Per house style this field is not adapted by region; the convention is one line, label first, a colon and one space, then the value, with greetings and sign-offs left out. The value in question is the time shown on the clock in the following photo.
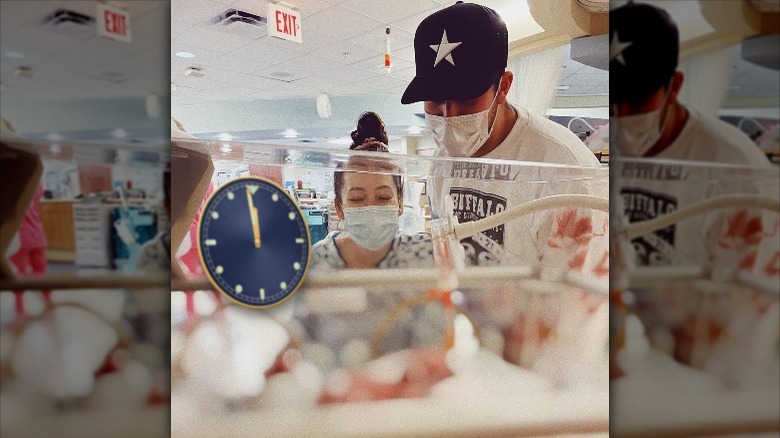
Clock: 11:59
